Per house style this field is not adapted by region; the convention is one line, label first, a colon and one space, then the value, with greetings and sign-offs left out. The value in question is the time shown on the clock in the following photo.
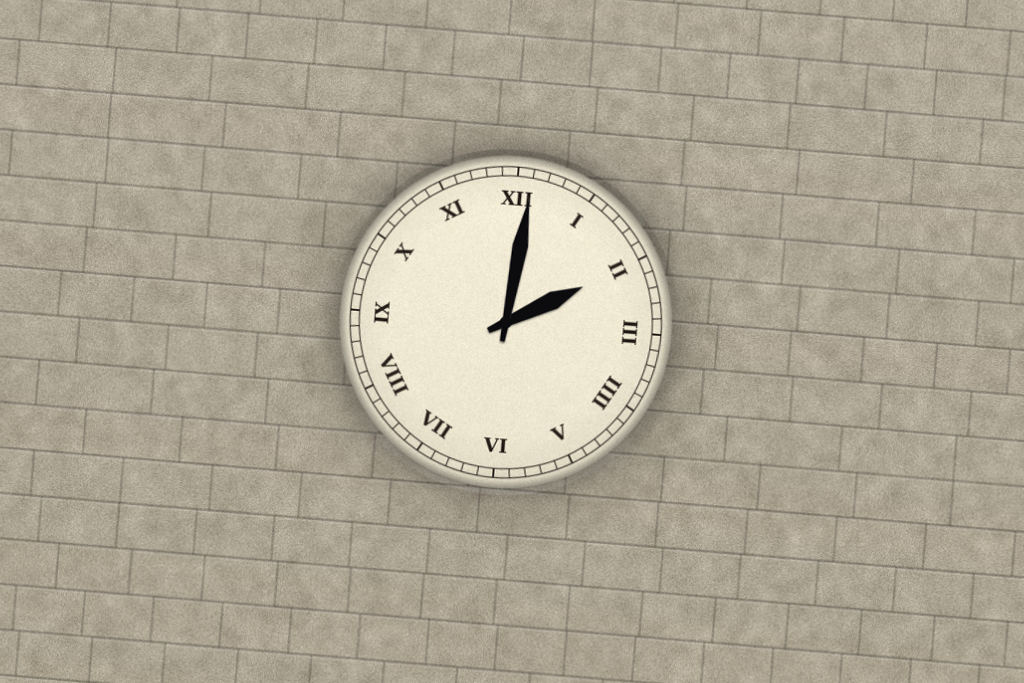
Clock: 2:01
